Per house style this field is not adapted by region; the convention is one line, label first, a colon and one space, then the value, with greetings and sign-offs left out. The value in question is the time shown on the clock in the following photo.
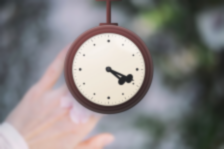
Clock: 4:19
